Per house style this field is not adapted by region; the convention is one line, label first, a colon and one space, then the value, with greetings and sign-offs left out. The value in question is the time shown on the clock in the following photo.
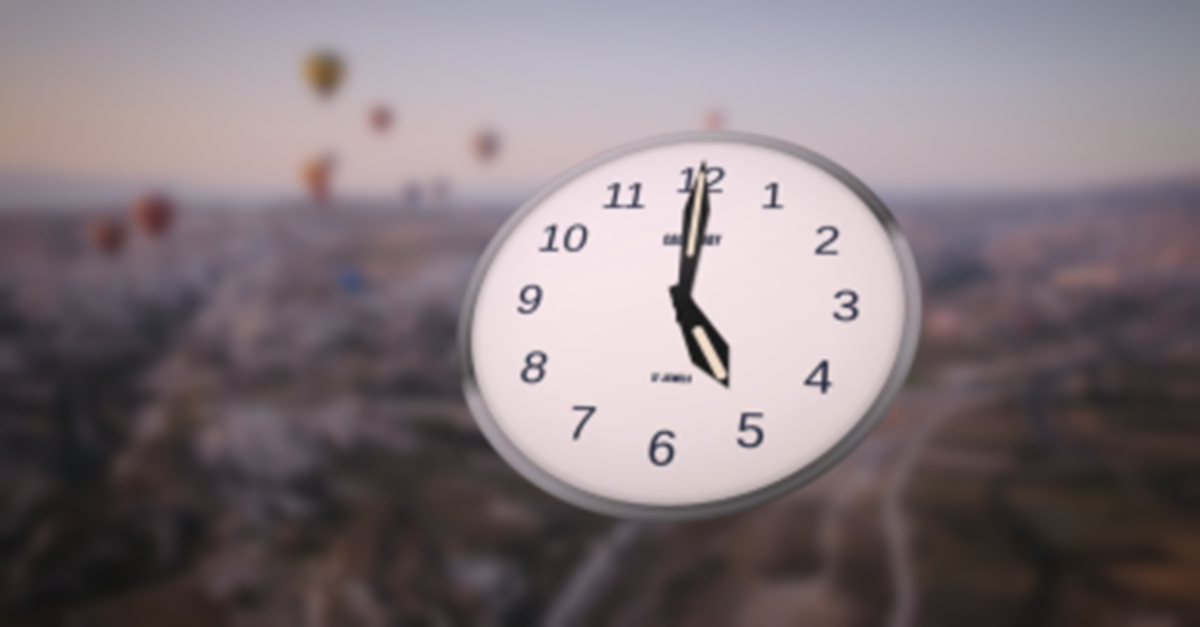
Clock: 5:00
